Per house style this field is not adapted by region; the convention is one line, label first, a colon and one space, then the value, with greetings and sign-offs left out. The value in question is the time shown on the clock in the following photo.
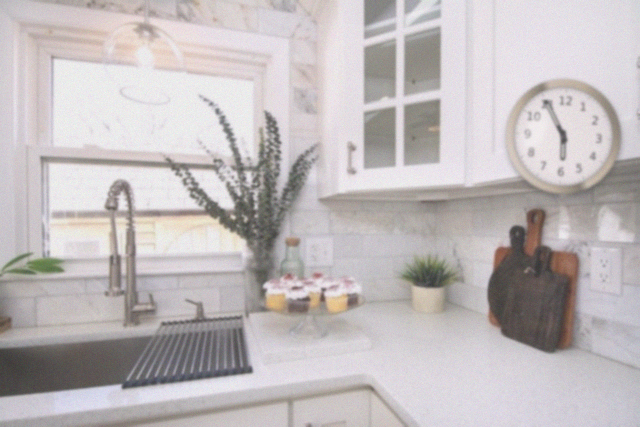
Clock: 5:55
